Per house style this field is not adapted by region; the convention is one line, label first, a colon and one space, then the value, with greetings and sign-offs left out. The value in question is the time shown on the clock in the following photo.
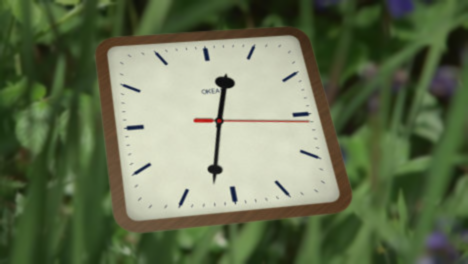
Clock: 12:32:16
